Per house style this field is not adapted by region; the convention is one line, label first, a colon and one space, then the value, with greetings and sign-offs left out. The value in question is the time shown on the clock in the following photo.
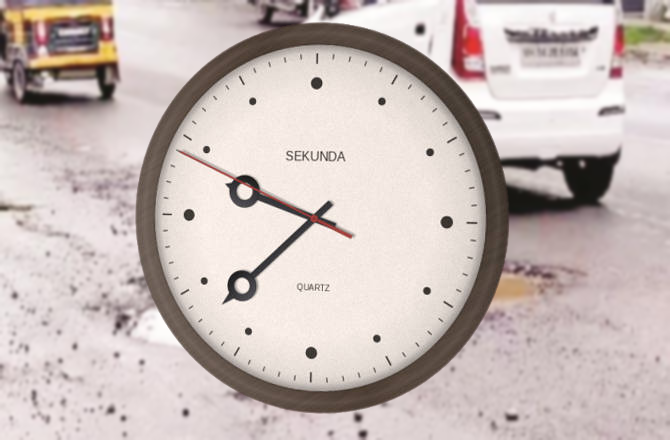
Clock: 9:37:49
